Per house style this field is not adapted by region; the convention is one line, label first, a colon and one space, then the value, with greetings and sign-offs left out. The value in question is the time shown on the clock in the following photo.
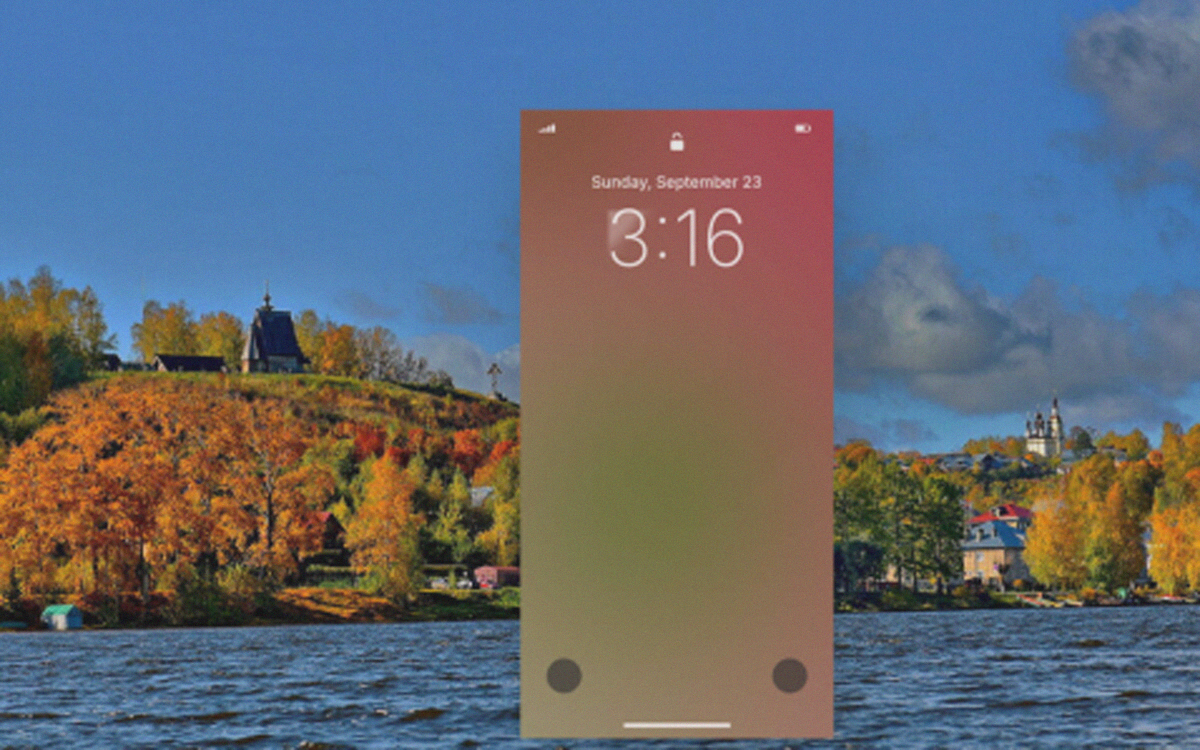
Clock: 3:16
